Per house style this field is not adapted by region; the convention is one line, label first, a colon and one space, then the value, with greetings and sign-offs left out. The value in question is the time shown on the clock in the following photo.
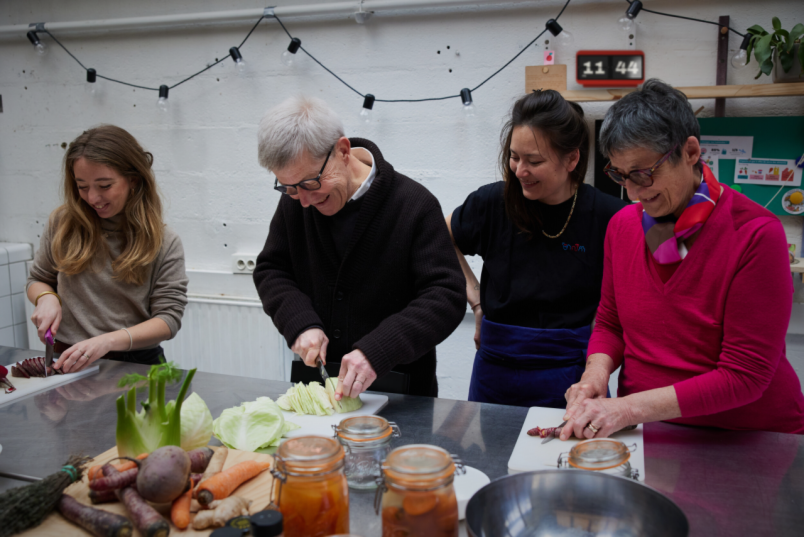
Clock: 11:44
